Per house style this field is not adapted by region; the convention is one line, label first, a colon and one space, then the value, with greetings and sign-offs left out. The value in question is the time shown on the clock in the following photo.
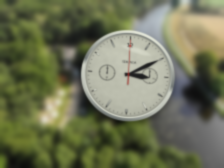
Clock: 3:10
